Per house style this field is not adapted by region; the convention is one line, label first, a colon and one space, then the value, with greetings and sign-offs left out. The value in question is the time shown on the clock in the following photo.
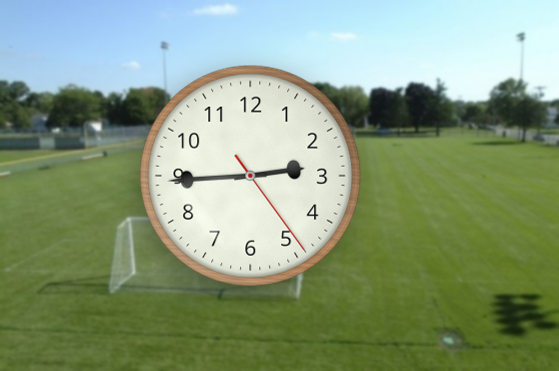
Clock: 2:44:24
